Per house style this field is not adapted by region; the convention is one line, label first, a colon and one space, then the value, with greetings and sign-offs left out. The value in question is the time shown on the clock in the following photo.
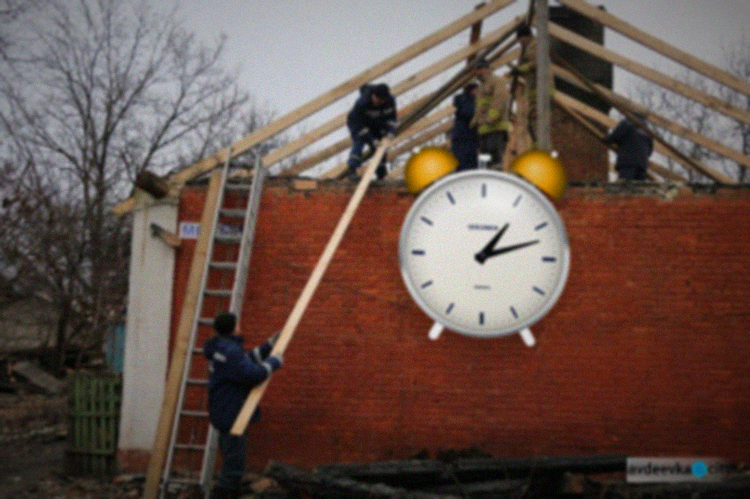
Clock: 1:12
